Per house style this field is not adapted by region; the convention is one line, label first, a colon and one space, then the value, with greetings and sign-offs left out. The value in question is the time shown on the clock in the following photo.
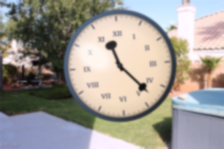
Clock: 11:23
